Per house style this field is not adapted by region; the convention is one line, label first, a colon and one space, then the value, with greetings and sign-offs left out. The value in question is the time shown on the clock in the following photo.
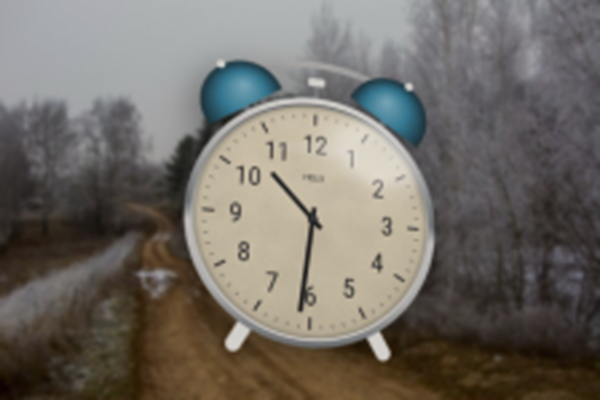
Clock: 10:31
